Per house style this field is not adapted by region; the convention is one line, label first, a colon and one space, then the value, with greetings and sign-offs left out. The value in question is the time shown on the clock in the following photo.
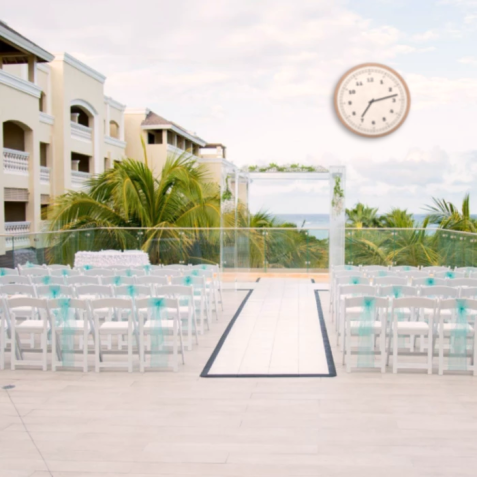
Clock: 7:13
